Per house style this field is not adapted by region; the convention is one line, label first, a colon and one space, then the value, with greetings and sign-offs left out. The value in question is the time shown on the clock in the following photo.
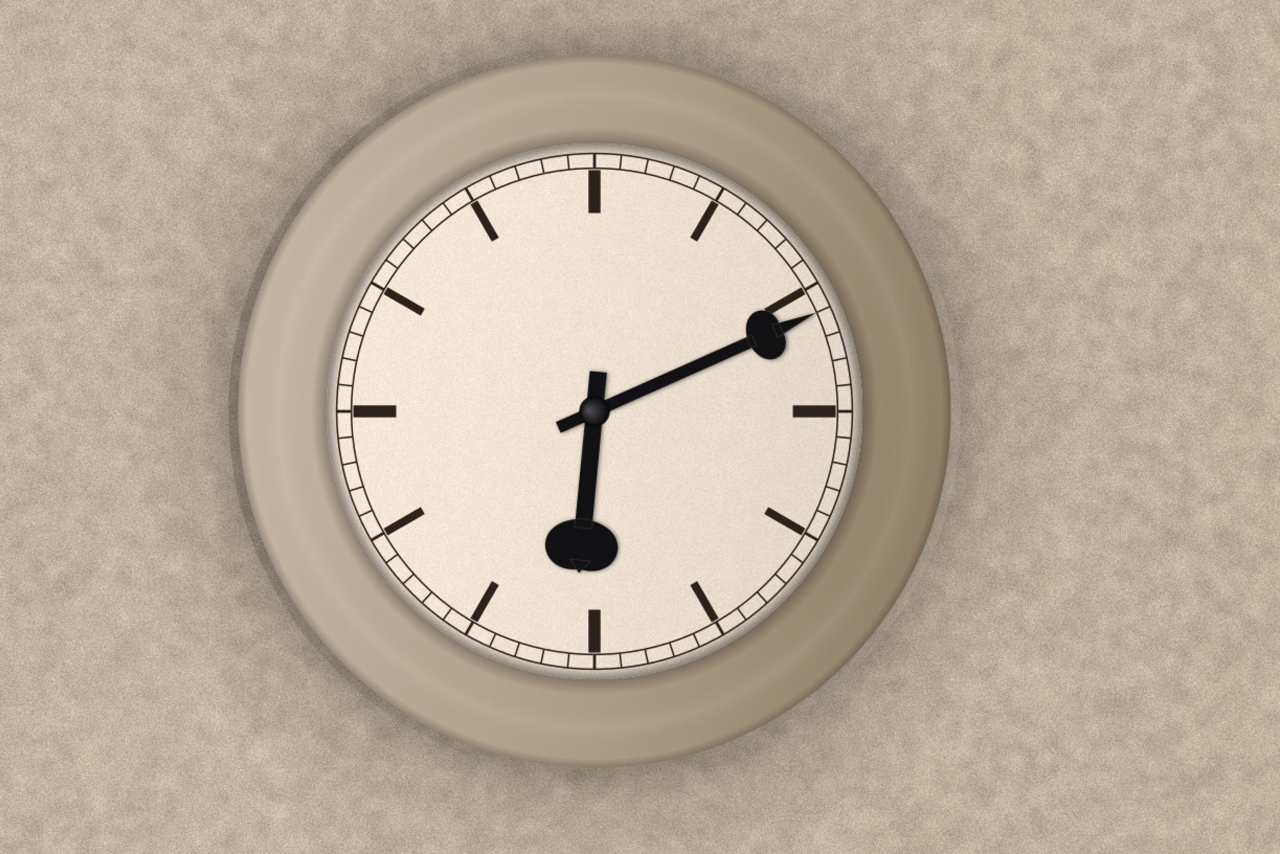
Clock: 6:11
